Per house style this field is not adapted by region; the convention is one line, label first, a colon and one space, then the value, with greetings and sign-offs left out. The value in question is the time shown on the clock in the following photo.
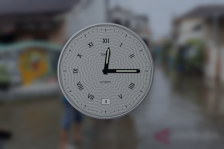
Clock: 12:15
